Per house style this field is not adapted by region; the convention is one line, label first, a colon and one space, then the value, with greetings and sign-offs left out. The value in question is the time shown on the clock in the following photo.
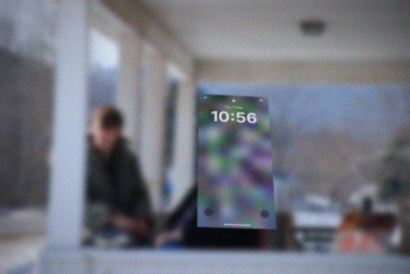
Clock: 10:56
